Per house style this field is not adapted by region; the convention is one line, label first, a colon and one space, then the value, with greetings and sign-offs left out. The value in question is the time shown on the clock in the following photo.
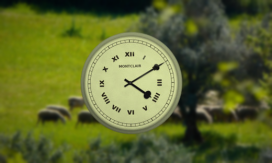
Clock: 4:10
